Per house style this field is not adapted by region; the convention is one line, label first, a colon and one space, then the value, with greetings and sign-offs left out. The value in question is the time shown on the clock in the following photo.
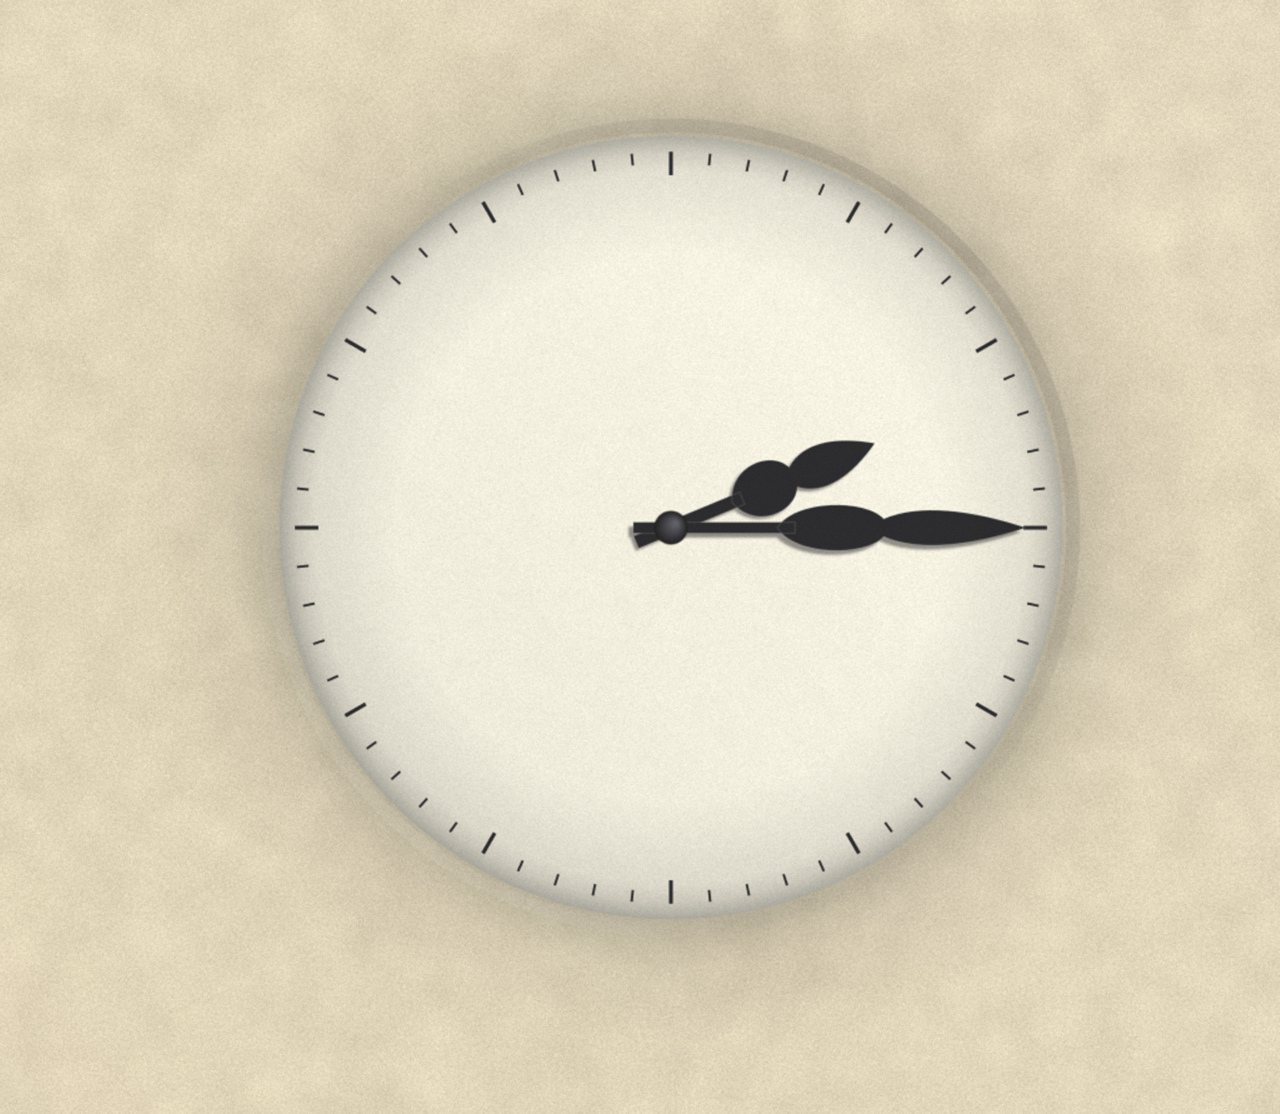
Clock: 2:15
